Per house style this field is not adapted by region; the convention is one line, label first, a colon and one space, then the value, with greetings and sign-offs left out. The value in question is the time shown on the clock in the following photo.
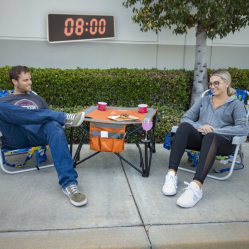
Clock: 8:00
